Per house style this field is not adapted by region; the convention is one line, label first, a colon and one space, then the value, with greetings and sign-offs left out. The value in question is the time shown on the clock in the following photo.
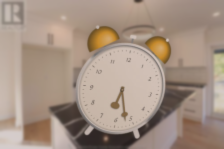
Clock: 6:27
